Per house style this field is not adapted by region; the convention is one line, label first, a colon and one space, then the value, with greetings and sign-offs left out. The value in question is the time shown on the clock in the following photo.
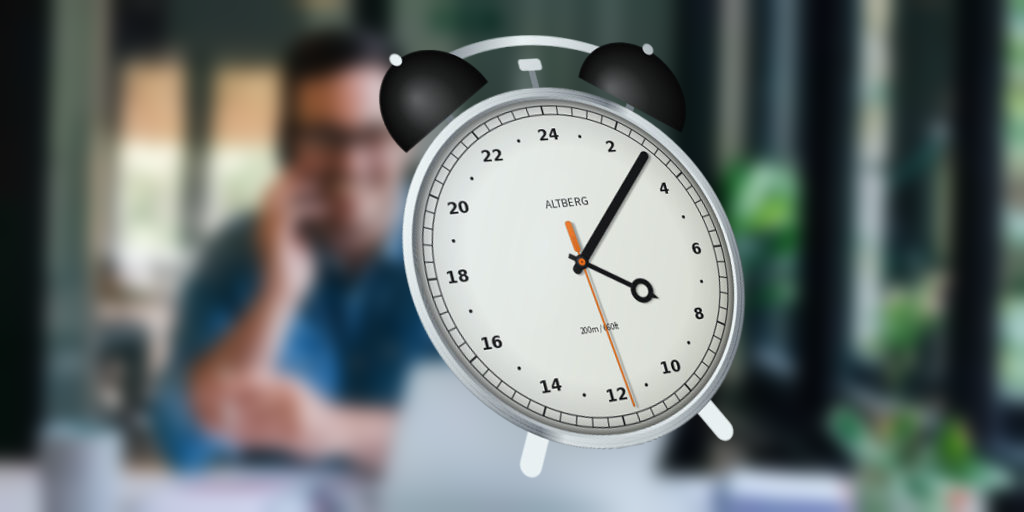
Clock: 8:07:29
